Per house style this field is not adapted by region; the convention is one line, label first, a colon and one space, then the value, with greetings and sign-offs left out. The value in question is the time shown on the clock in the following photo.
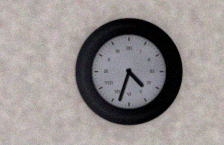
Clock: 4:33
